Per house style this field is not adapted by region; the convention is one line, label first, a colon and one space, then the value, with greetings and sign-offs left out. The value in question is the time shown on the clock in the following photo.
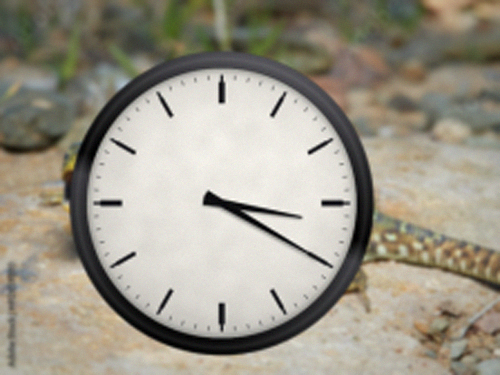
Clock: 3:20
